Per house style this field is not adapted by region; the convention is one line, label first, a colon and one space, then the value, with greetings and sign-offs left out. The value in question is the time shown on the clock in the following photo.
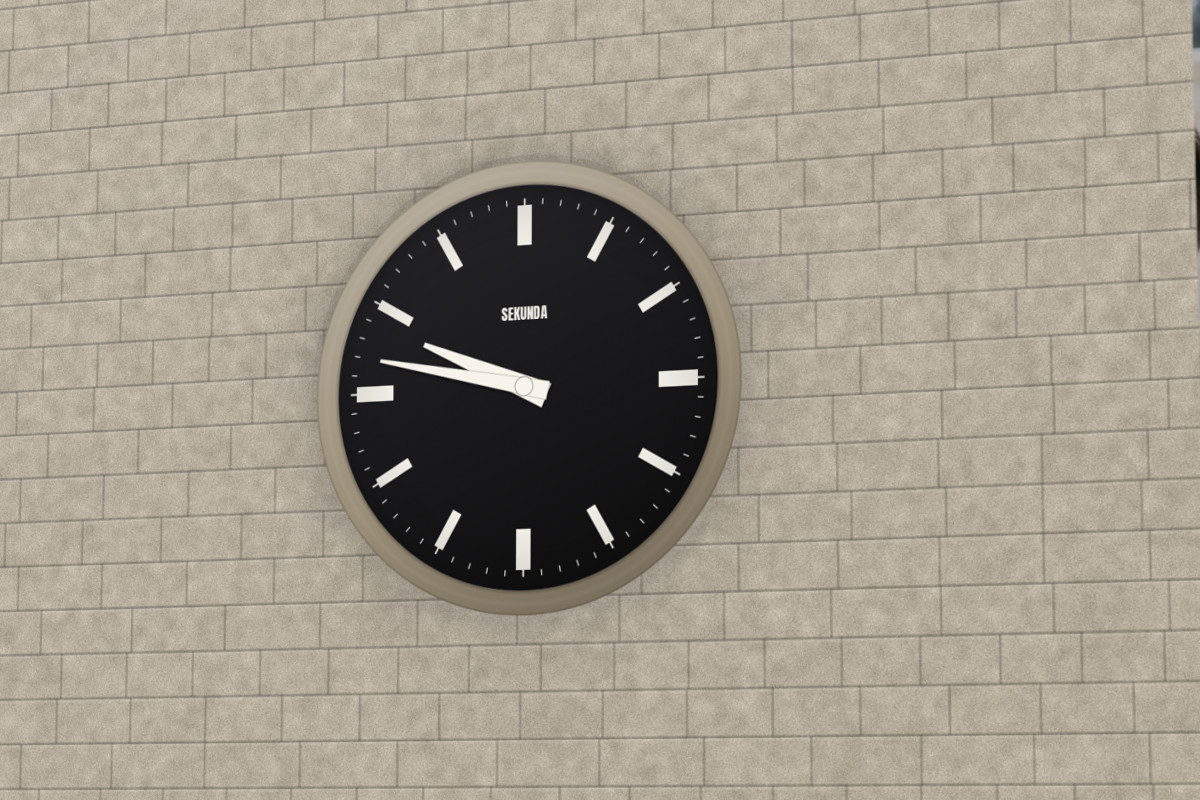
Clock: 9:47
